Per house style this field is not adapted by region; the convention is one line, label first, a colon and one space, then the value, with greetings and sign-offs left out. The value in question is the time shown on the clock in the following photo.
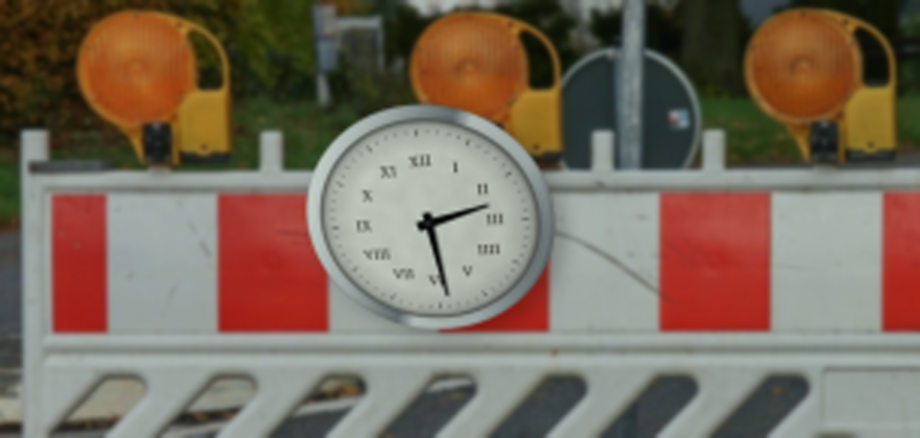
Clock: 2:29
